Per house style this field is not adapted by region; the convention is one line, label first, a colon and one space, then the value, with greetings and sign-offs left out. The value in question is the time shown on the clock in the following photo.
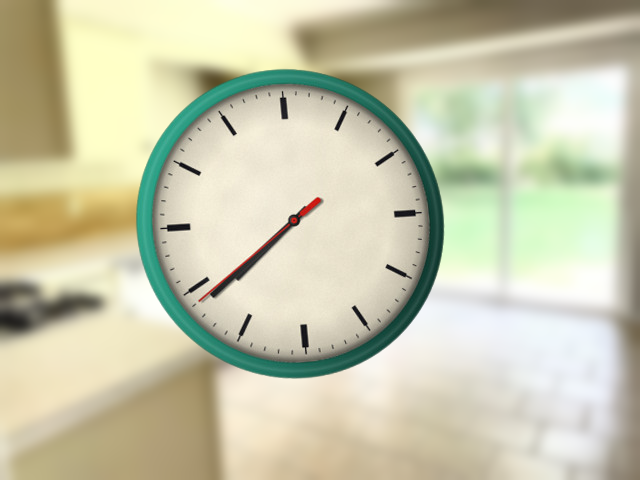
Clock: 7:38:39
